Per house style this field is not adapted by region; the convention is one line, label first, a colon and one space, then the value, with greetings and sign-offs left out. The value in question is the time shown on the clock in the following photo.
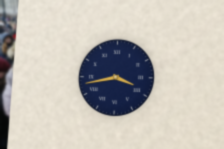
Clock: 3:43
